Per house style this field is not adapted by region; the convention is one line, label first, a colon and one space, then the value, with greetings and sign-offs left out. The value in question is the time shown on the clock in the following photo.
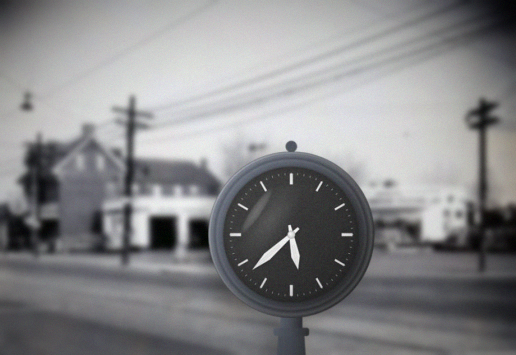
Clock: 5:38
